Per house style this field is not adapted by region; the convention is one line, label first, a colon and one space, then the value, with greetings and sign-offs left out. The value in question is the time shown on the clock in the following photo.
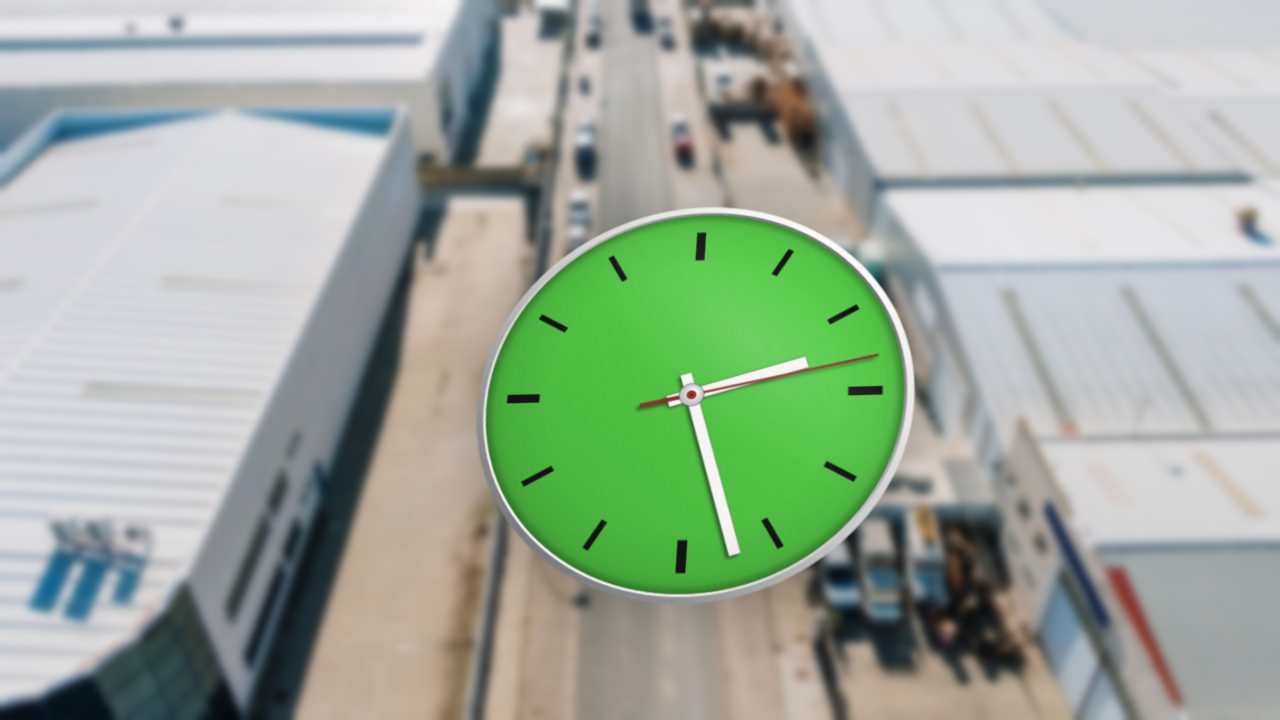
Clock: 2:27:13
